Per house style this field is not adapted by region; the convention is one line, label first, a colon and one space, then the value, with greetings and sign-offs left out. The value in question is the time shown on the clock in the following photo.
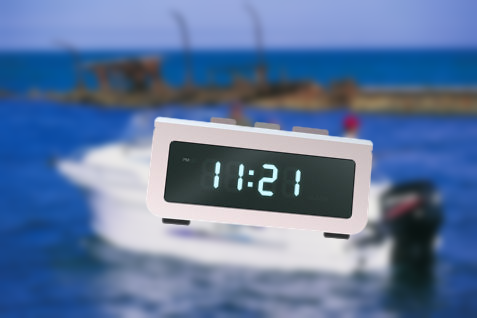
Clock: 11:21
